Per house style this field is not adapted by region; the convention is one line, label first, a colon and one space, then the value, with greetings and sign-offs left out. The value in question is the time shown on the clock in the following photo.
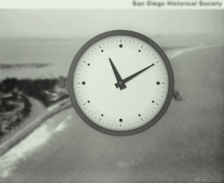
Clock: 11:10
